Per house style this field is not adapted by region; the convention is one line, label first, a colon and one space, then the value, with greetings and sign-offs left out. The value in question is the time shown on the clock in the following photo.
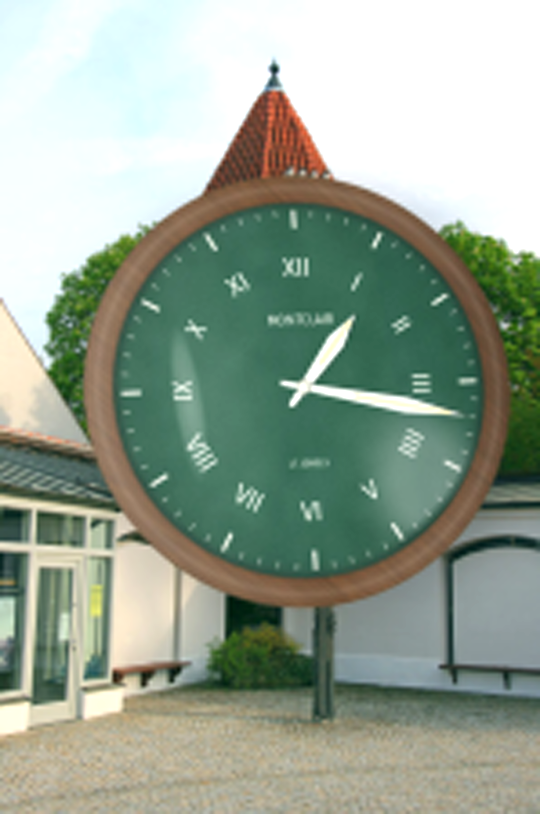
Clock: 1:17
